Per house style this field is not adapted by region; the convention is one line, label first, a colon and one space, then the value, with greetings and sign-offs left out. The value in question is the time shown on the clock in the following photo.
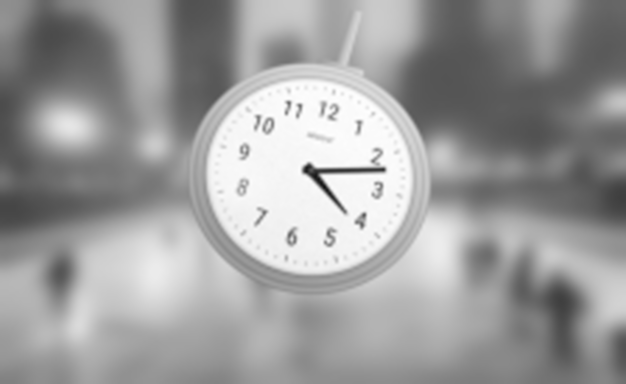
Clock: 4:12
